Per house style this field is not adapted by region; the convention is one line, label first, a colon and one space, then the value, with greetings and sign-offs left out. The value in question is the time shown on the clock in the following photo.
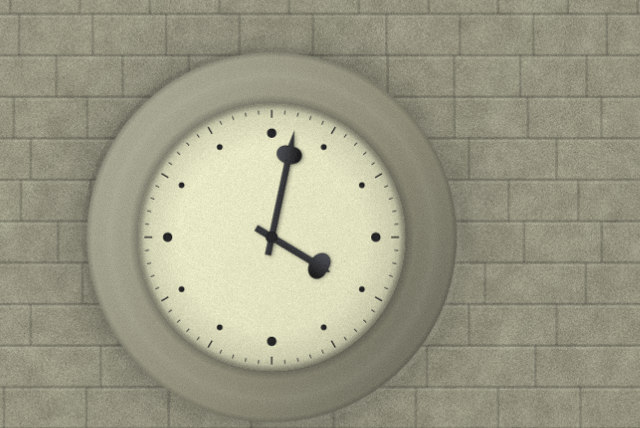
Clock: 4:02
